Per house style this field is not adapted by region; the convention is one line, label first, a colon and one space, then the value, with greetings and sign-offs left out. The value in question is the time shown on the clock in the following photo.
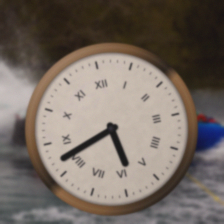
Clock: 5:42
